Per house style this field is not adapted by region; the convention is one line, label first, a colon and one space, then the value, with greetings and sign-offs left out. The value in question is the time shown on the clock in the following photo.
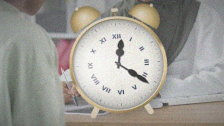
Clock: 12:21
